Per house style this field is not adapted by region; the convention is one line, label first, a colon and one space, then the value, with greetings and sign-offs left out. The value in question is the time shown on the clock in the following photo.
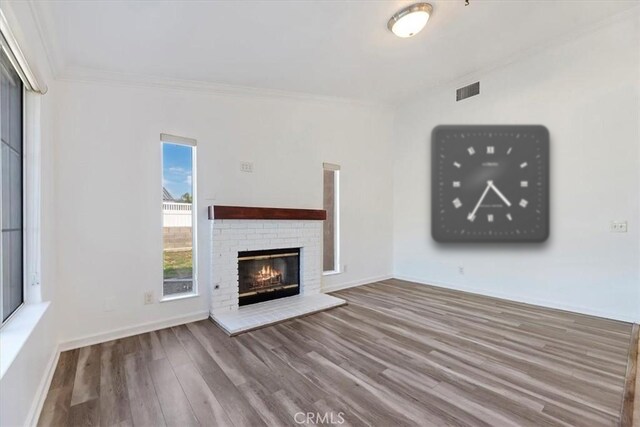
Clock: 4:35
